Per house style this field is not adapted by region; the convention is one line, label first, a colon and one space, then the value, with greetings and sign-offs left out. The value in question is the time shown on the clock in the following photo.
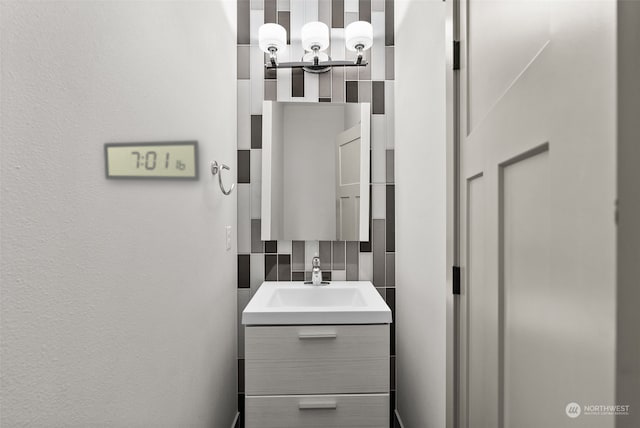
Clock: 7:01
